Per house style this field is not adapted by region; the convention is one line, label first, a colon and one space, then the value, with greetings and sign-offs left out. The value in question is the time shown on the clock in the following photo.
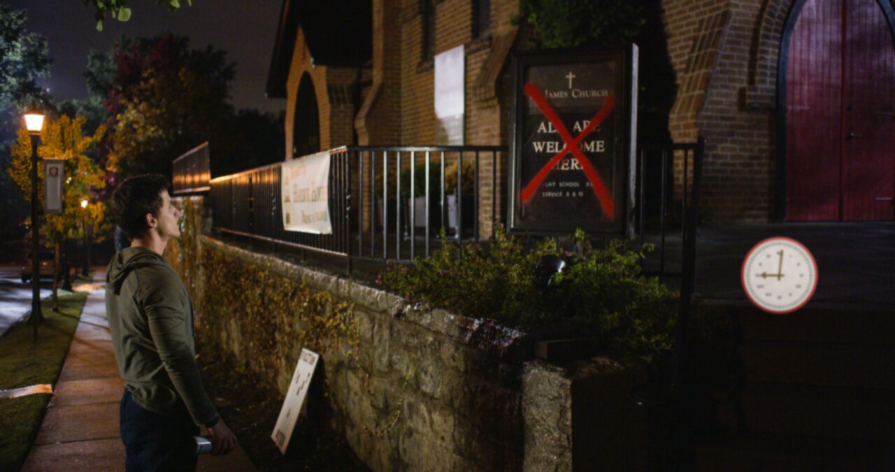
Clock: 9:01
